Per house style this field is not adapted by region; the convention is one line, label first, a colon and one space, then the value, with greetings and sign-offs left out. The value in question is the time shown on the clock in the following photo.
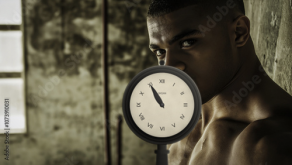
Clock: 10:55
